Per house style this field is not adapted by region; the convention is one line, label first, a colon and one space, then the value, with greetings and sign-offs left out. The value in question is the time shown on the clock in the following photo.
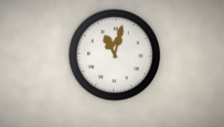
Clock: 11:02
